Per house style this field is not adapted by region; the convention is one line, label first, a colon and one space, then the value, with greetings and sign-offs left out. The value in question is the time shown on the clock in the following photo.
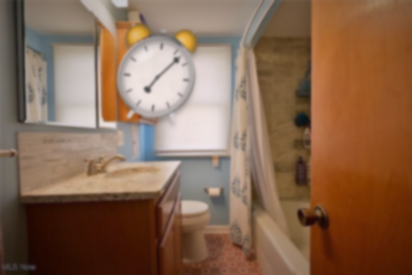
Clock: 7:07
